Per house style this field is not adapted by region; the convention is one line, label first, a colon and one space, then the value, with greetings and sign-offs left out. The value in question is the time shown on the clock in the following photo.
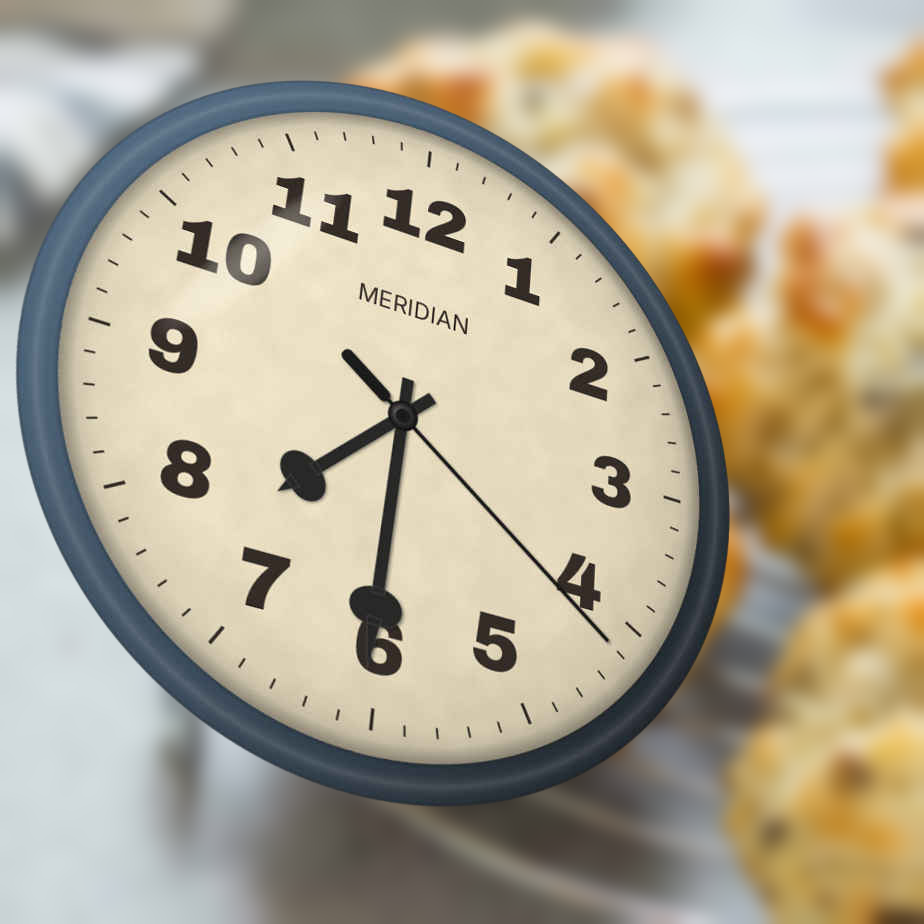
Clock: 7:30:21
